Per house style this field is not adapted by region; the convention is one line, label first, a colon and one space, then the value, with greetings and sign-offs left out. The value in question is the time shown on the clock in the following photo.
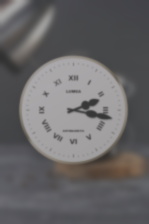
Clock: 2:17
